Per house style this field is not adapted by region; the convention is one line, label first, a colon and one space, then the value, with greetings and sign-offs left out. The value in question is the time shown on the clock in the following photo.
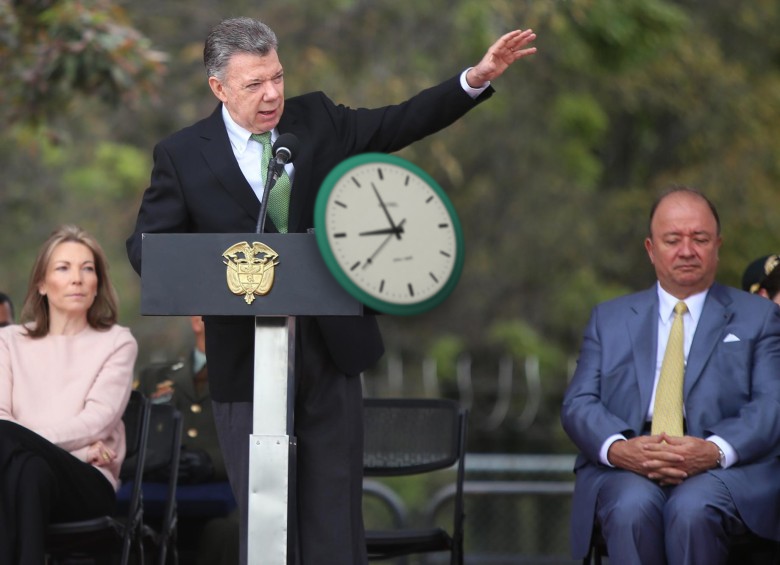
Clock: 8:57:39
